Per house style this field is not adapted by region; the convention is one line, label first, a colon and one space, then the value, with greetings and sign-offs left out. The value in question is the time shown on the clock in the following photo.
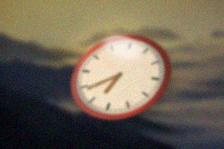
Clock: 6:39
